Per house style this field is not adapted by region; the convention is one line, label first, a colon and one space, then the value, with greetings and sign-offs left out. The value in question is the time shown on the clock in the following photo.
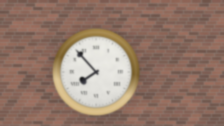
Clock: 7:53
